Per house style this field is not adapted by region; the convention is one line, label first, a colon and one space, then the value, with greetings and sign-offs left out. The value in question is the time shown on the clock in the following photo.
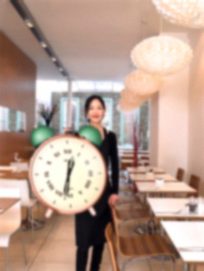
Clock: 12:32
